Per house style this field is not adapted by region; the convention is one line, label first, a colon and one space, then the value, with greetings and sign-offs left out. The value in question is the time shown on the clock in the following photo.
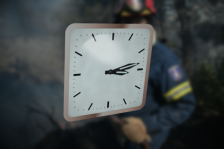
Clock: 3:13
